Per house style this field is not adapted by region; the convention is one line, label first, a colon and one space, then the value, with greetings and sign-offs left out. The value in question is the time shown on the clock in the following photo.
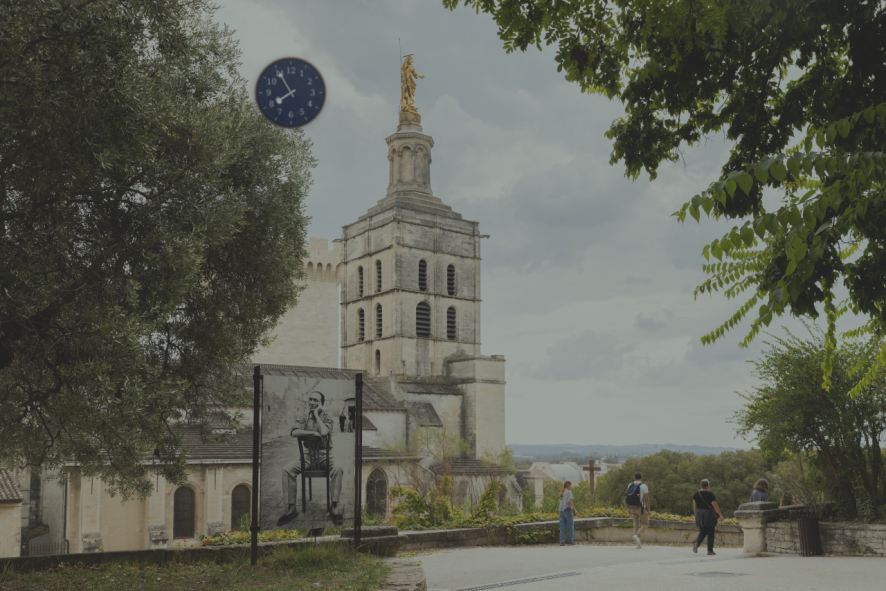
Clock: 7:55
